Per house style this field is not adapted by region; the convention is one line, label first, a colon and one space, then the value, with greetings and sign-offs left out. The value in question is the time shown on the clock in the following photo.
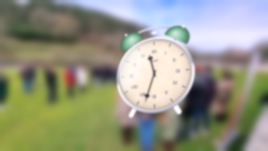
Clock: 11:33
